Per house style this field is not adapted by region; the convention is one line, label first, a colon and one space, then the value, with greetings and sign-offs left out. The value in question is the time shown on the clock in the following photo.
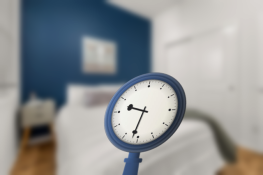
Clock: 9:32
